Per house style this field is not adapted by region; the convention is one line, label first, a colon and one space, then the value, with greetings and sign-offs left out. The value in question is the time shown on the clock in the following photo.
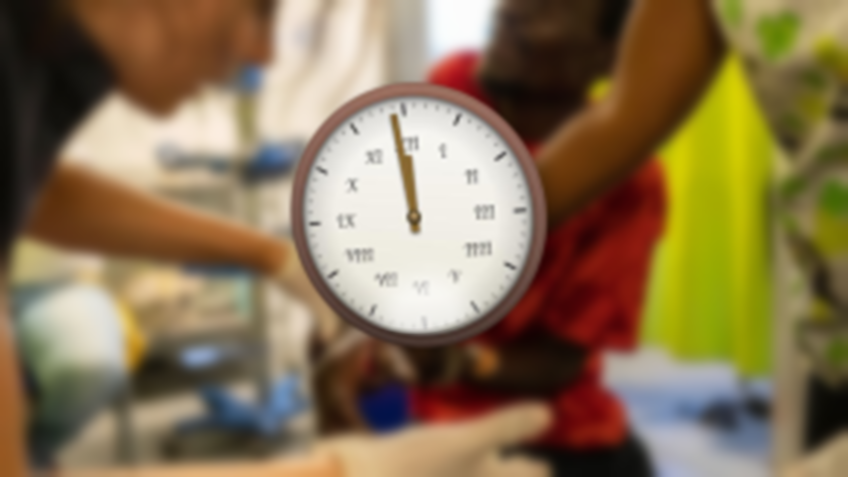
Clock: 11:59
